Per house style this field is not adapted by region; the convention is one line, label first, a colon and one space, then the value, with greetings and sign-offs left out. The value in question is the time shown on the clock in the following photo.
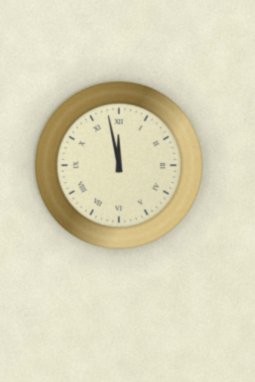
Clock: 11:58
